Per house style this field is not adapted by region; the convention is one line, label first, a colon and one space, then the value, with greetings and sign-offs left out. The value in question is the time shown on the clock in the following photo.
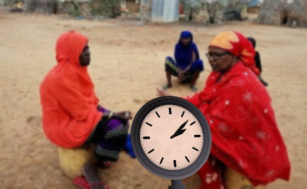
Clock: 2:08
